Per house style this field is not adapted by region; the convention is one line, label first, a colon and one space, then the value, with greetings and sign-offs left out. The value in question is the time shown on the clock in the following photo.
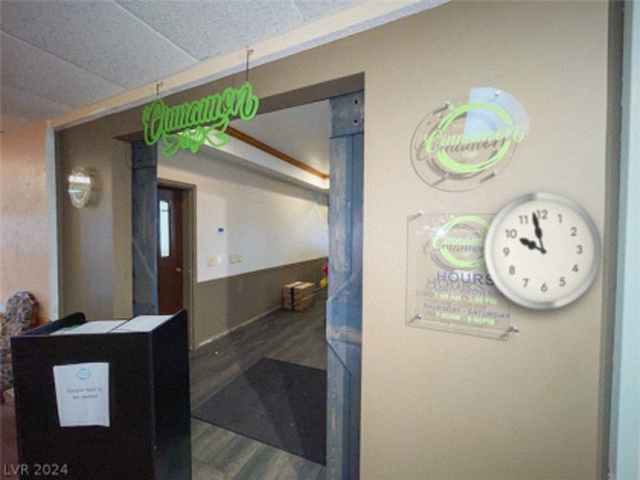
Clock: 9:58
